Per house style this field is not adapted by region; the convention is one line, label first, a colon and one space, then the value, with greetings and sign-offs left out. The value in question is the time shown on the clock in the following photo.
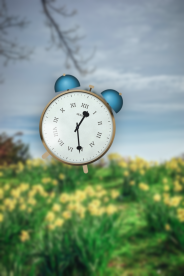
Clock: 12:26
